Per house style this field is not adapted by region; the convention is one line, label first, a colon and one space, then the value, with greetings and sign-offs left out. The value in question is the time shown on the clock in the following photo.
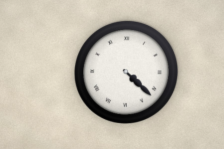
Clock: 4:22
